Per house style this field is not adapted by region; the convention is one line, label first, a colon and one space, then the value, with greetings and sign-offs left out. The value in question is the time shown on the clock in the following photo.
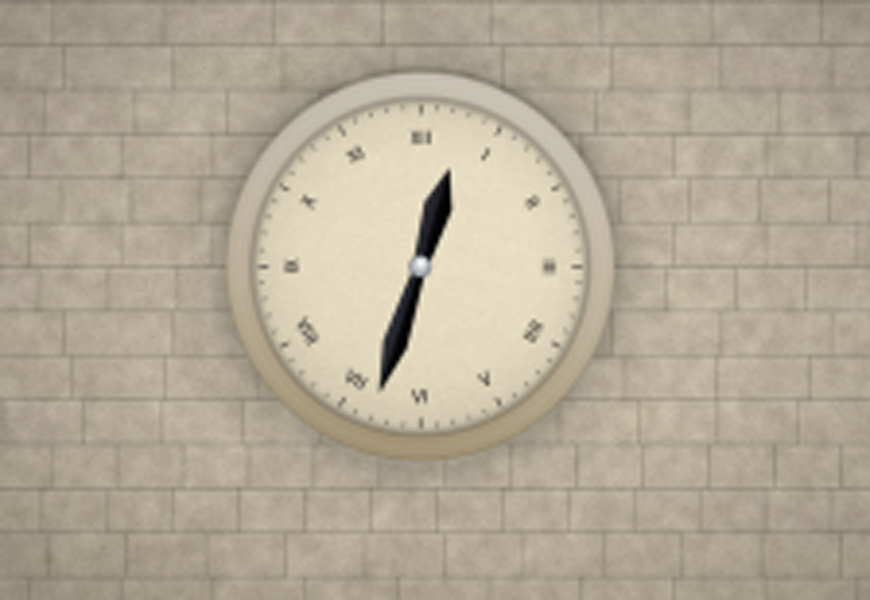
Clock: 12:33
